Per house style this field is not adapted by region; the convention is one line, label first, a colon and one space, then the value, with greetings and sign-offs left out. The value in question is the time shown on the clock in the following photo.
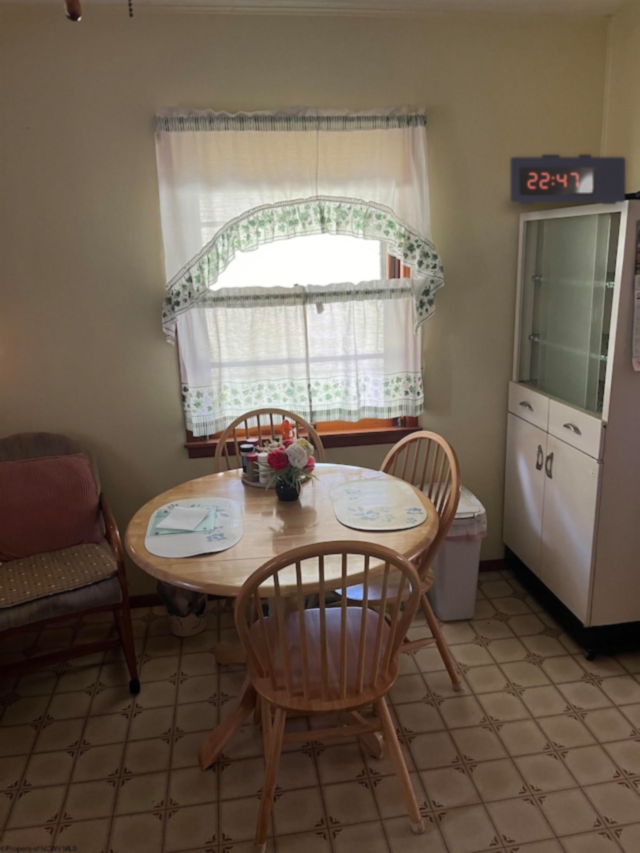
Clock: 22:47
